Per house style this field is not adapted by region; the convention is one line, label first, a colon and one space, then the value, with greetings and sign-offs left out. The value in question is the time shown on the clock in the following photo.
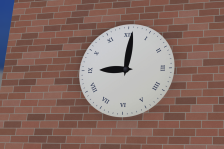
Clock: 9:01
